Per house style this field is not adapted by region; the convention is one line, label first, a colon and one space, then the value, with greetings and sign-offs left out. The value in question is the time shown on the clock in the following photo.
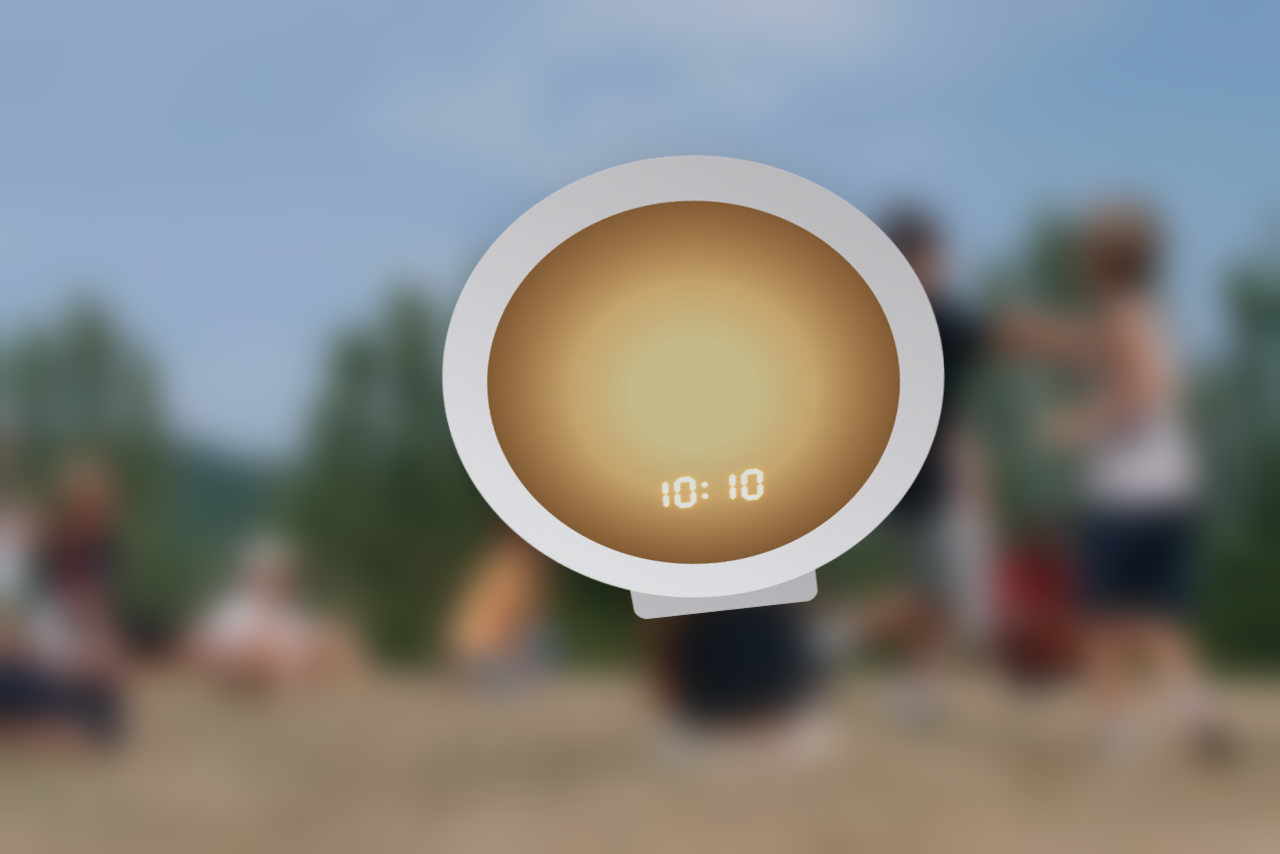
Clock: 10:10
